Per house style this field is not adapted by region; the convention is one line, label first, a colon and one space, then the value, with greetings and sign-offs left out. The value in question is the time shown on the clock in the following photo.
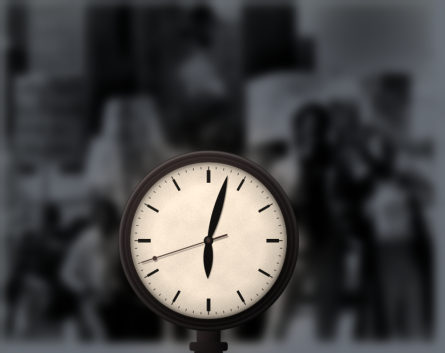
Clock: 6:02:42
